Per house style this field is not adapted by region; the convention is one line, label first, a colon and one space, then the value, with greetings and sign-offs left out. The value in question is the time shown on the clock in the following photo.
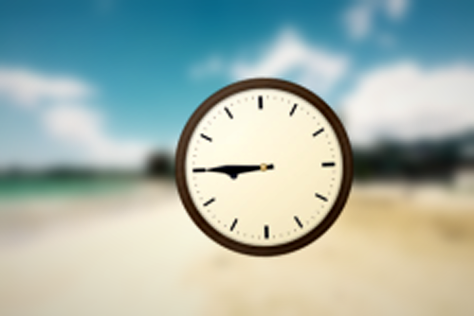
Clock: 8:45
